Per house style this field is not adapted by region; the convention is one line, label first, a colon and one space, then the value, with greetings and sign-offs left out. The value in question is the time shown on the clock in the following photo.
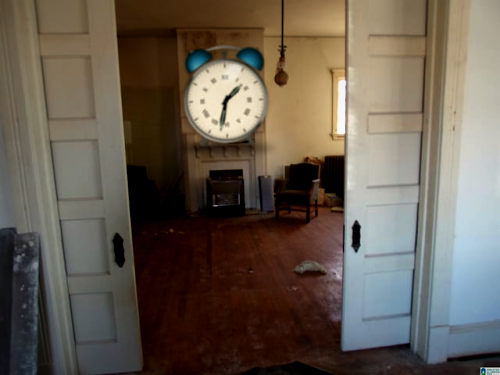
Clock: 1:32
